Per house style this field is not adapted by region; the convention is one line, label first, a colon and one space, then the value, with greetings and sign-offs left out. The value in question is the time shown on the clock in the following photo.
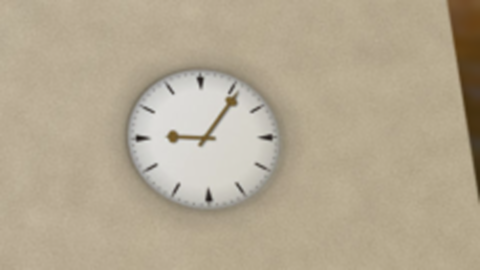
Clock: 9:06
